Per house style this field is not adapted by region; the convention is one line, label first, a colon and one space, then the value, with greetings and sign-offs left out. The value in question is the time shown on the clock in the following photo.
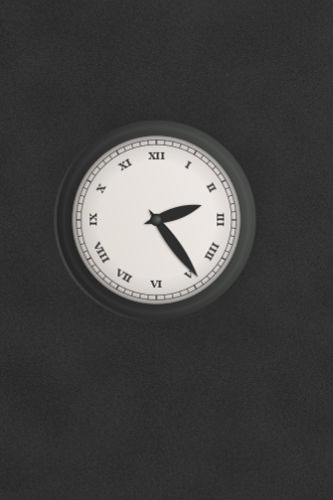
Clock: 2:24
